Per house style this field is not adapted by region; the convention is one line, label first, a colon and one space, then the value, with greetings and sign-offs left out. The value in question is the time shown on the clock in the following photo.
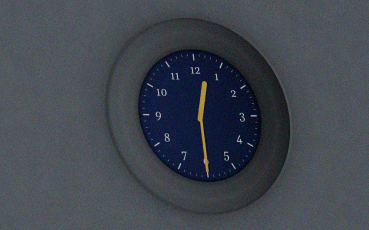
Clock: 12:30
